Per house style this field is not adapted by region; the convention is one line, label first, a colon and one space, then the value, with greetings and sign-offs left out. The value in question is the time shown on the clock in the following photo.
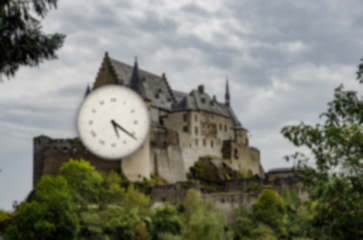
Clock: 5:21
